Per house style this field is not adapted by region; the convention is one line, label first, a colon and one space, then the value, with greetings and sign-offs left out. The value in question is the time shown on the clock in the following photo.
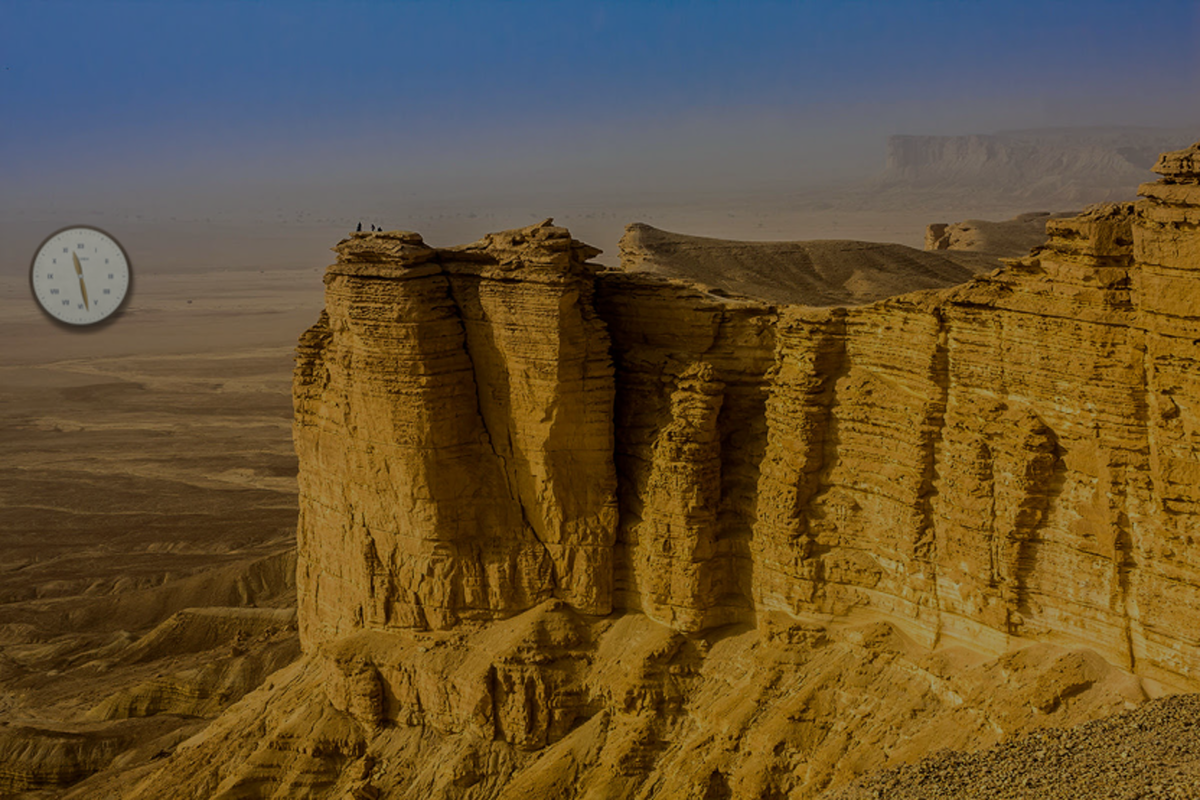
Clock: 11:28
